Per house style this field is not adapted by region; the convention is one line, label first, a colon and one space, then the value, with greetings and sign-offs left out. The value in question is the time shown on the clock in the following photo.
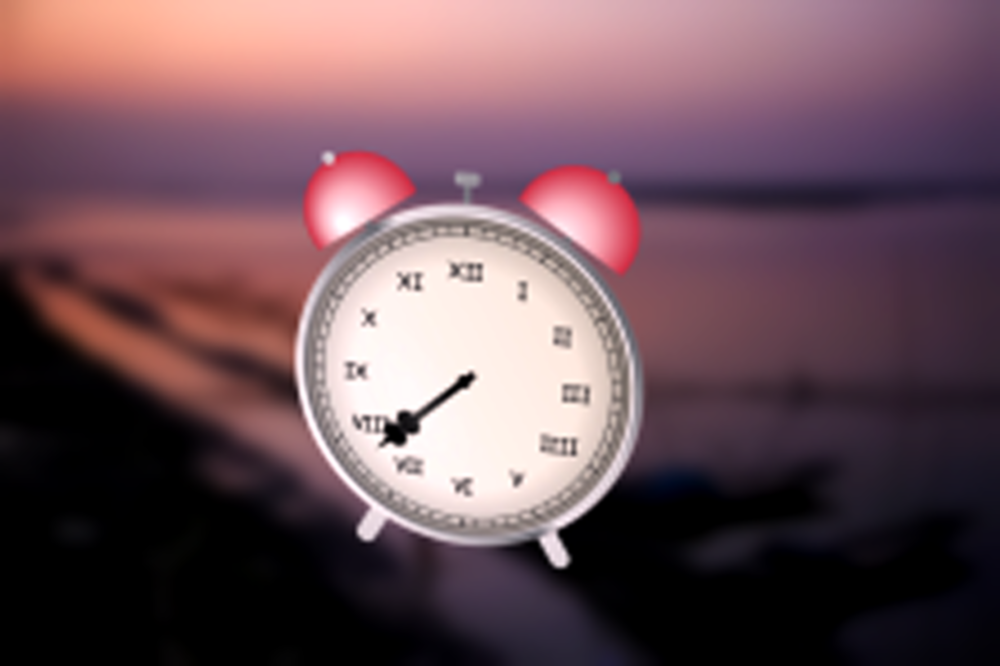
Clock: 7:38
